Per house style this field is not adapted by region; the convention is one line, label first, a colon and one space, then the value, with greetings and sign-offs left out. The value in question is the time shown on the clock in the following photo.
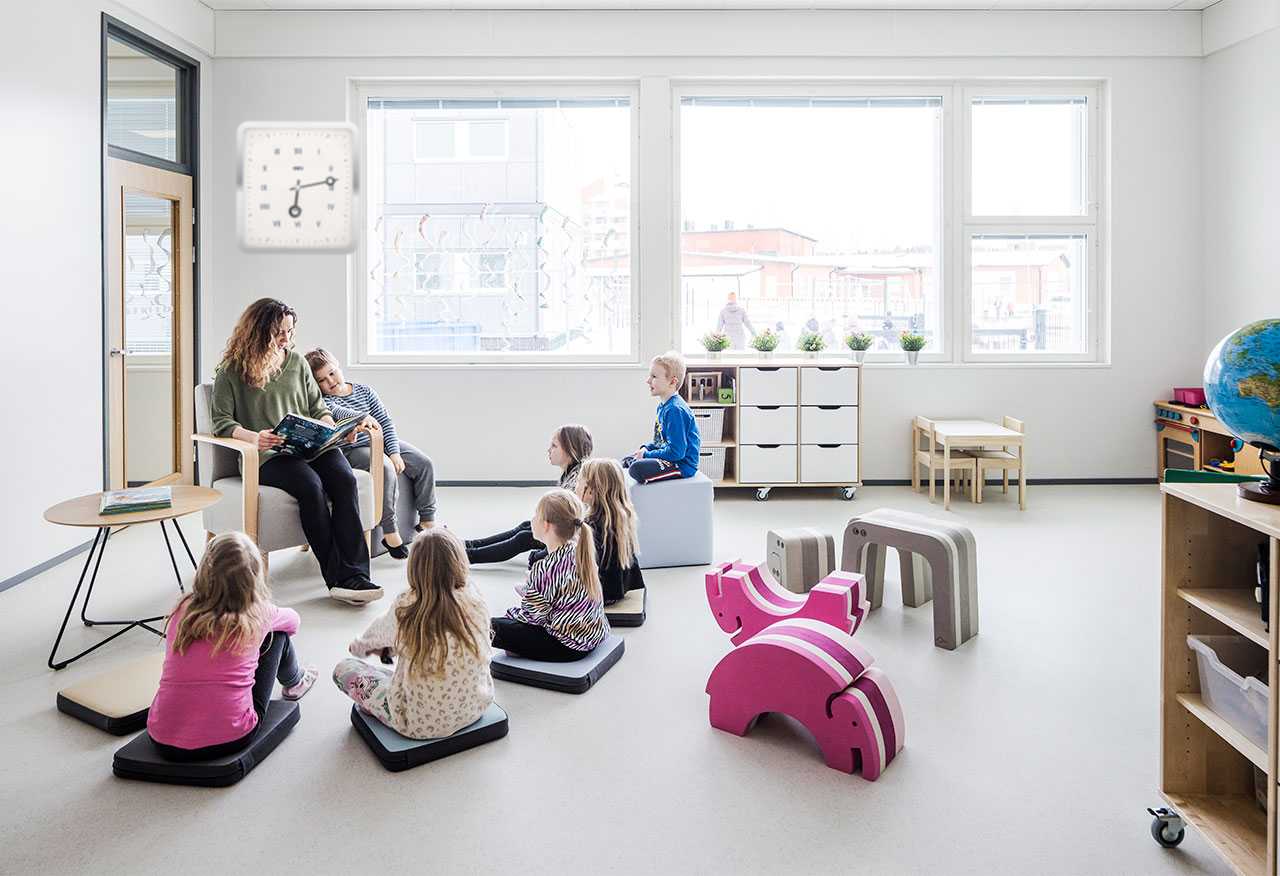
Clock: 6:13
